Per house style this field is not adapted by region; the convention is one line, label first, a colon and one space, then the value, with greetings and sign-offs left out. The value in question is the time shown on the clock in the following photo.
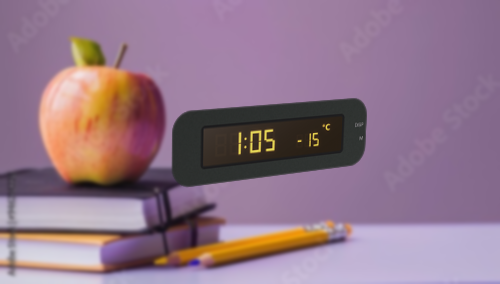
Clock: 1:05
